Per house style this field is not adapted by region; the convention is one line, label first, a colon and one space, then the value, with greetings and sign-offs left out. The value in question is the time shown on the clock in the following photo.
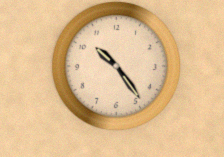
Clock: 10:24
